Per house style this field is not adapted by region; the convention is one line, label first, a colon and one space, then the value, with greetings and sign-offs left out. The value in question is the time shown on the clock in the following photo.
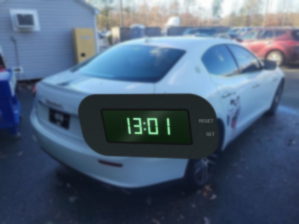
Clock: 13:01
